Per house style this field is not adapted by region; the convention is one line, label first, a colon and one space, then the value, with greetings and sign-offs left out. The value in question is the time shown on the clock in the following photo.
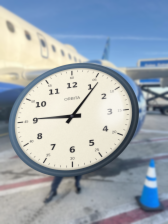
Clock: 9:06
